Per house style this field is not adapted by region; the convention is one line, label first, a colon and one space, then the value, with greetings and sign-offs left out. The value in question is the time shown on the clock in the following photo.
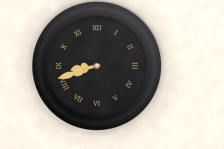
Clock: 8:42
